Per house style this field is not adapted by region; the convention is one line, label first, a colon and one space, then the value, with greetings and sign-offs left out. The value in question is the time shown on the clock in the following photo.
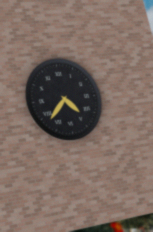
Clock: 4:38
